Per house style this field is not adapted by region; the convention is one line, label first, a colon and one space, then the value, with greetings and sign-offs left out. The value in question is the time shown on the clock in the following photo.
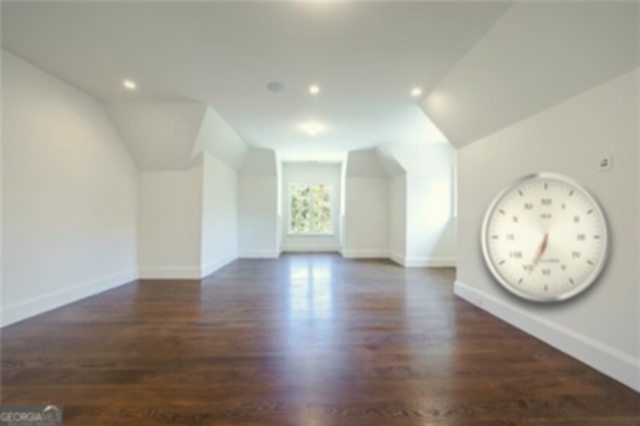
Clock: 6:34
